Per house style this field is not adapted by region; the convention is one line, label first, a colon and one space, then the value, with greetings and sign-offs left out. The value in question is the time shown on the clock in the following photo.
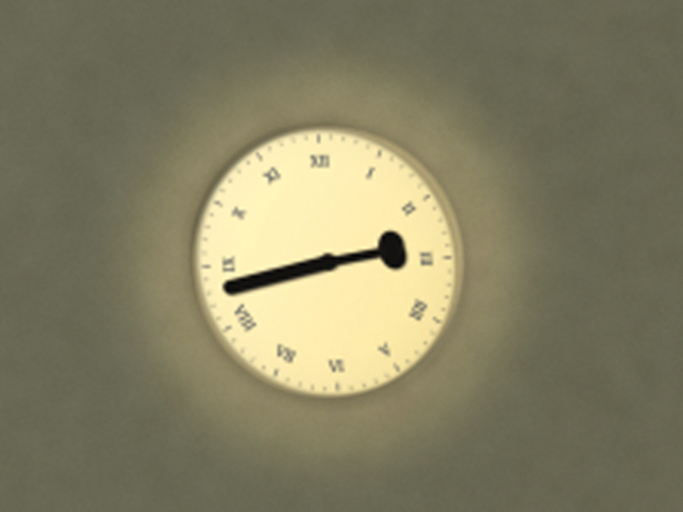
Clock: 2:43
